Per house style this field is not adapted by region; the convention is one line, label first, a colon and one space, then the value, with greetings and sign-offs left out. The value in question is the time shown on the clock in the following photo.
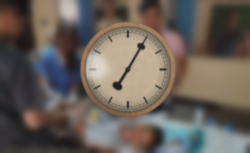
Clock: 7:05
